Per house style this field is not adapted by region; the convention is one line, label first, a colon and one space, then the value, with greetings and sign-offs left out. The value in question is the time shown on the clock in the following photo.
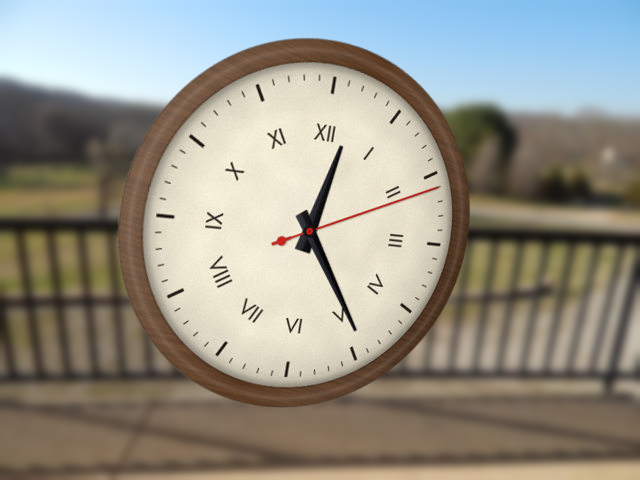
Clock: 12:24:11
